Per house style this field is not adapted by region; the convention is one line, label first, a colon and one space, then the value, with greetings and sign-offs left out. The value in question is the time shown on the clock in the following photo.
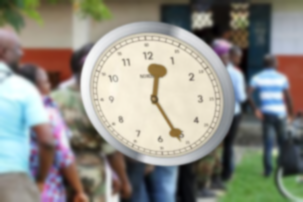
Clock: 12:26
